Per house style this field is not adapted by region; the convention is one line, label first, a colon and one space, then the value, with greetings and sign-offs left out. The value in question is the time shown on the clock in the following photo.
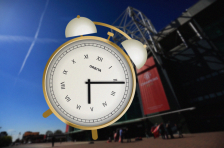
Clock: 5:11
